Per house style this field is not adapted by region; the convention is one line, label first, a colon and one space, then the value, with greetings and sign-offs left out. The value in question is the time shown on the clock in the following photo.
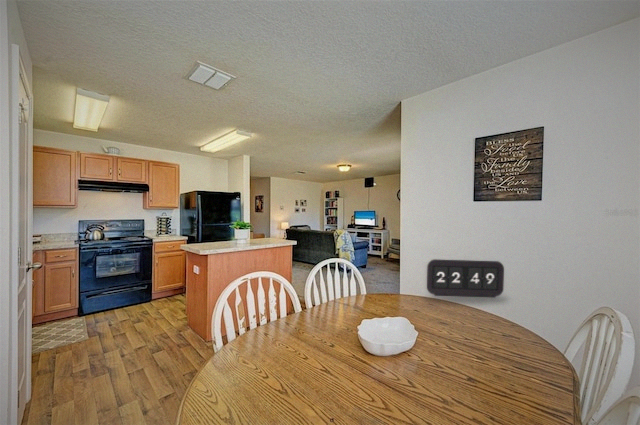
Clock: 22:49
